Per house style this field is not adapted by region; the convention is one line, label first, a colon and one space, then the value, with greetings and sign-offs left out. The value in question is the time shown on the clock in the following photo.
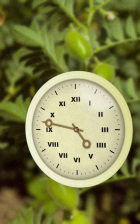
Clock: 4:47
